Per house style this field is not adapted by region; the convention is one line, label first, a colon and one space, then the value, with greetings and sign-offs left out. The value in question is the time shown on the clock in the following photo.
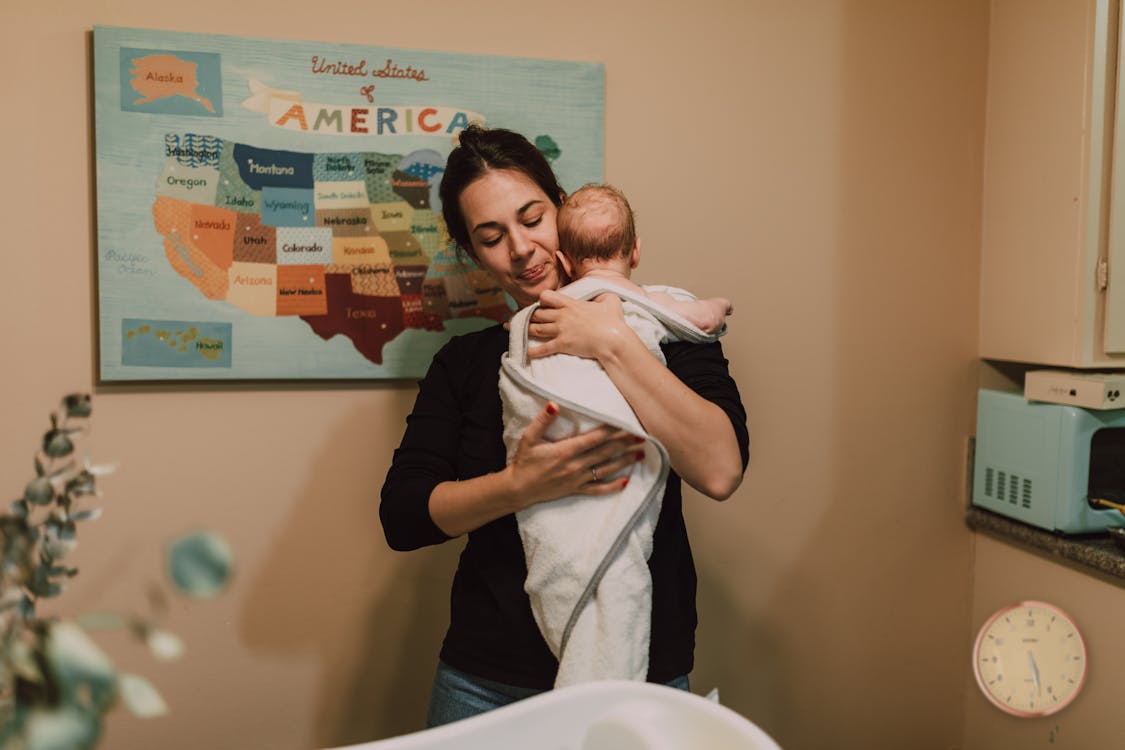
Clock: 5:28
